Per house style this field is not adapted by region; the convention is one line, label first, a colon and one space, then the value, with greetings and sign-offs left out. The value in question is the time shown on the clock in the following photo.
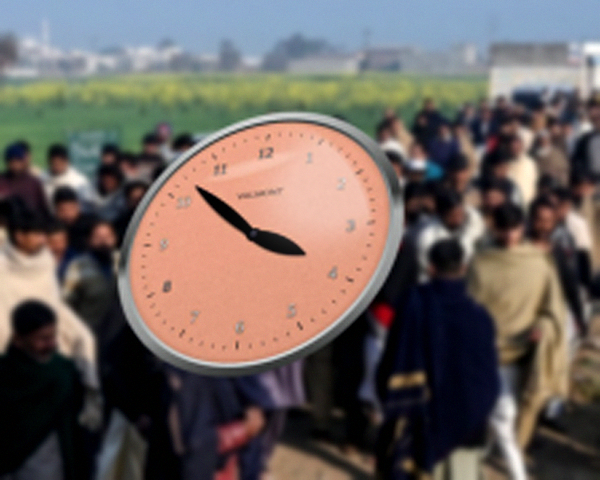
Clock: 3:52
